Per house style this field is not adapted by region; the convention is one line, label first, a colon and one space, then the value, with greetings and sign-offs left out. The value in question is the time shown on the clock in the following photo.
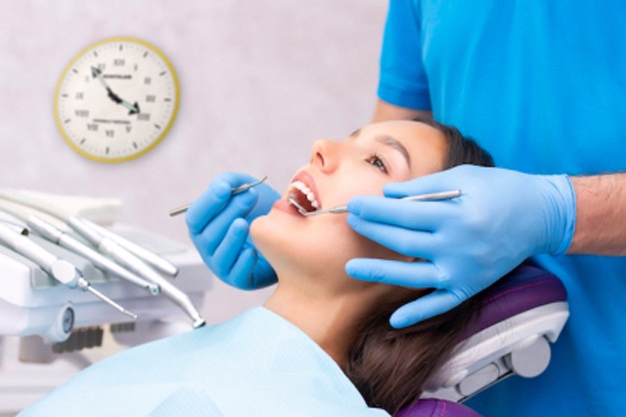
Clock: 3:53
